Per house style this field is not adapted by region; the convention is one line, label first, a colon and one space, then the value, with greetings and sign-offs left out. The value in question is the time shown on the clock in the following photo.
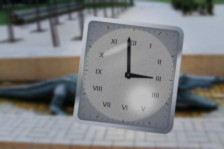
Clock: 2:59
